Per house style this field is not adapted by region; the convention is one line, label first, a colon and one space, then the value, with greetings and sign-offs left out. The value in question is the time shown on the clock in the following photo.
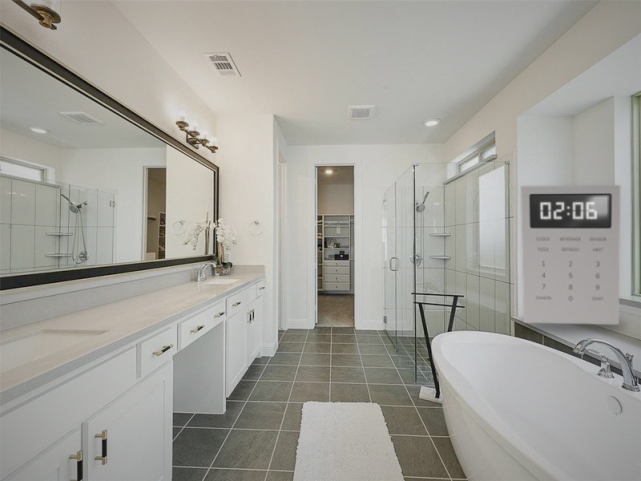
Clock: 2:06
